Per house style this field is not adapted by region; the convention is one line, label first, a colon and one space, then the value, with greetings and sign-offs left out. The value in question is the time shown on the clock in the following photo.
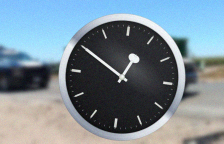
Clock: 12:50
